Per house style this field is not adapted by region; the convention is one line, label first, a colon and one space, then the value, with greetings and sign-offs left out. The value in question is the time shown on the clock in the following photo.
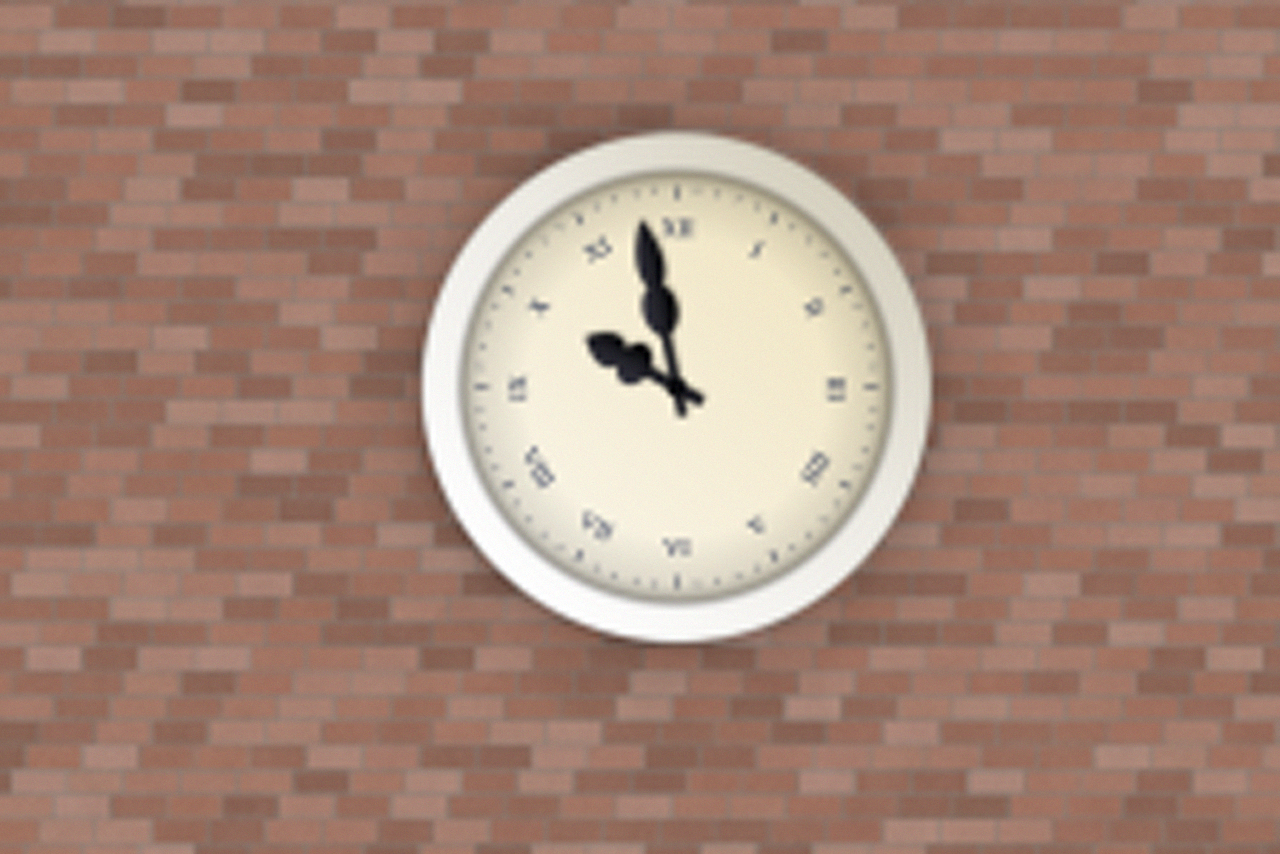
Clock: 9:58
